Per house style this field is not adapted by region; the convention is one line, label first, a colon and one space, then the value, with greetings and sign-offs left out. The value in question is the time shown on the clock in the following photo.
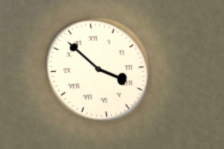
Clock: 3:53
